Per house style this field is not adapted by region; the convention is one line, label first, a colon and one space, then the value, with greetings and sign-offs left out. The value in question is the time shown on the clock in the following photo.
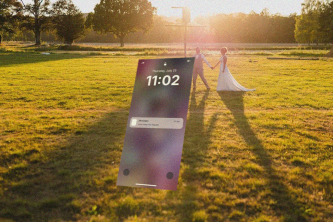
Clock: 11:02
